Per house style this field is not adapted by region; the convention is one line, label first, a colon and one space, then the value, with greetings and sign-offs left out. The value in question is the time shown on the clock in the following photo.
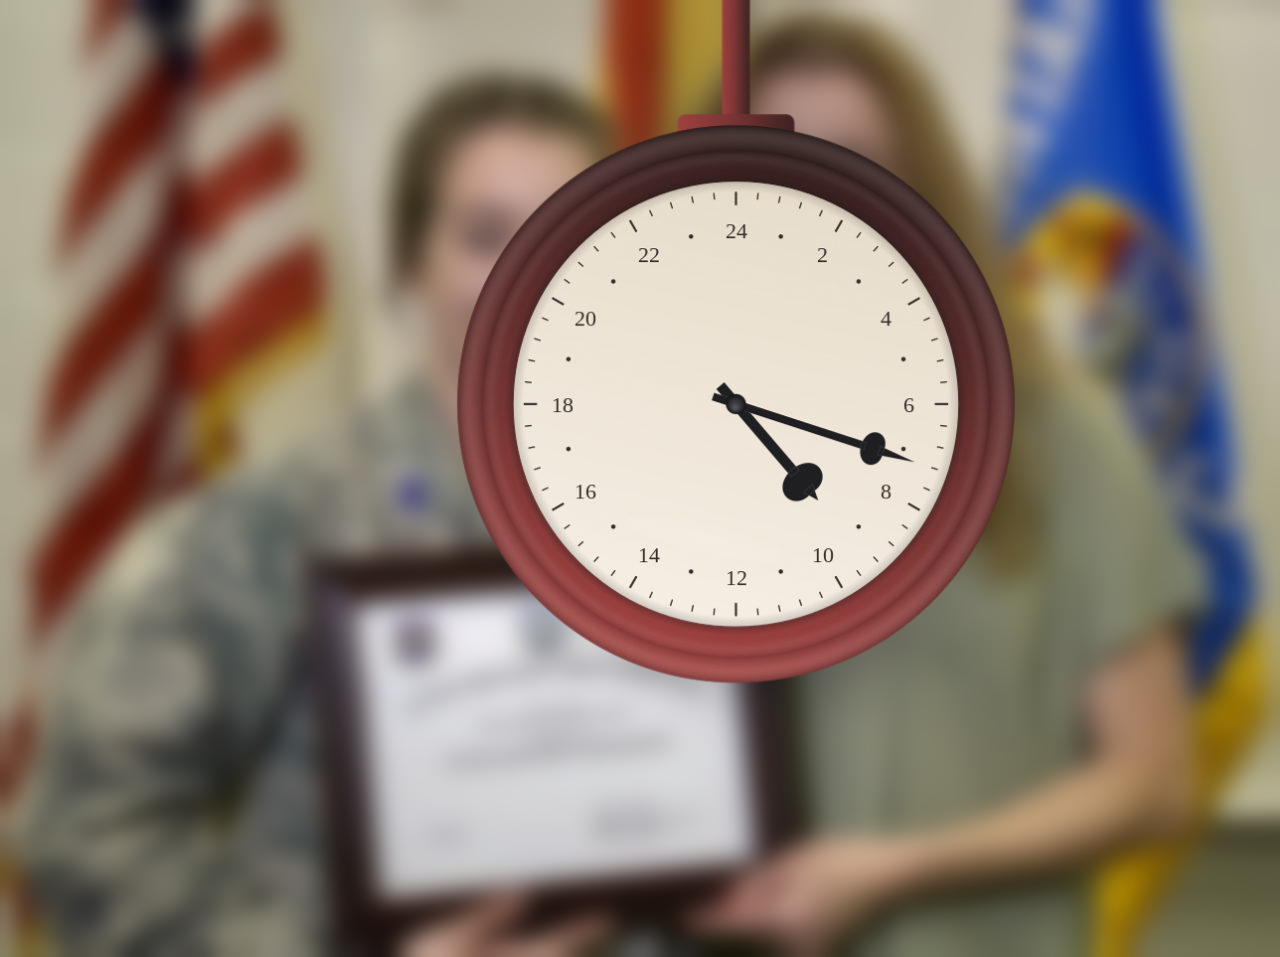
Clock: 9:18
